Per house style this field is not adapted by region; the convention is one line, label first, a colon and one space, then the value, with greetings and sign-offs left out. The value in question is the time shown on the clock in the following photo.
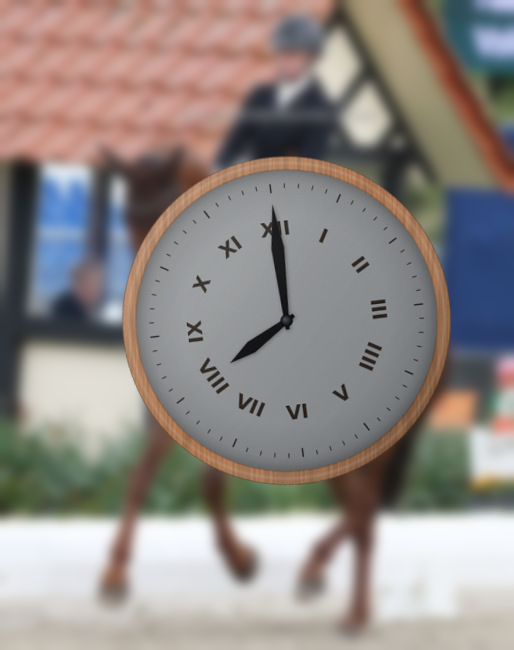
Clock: 8:00
